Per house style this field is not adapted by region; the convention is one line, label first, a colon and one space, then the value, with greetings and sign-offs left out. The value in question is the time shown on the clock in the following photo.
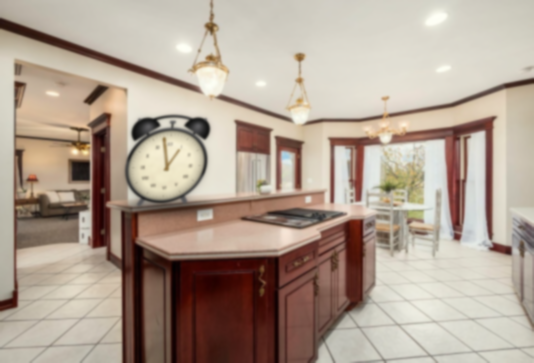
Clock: 12:58
